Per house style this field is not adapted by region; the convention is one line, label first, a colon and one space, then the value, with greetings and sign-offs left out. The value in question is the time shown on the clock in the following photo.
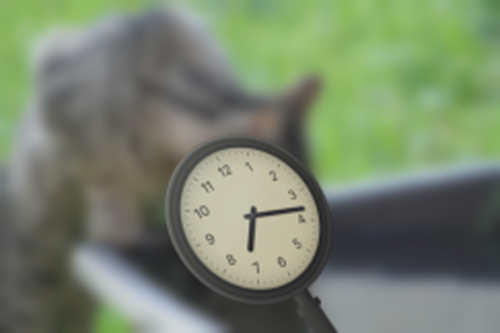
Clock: 7:18
